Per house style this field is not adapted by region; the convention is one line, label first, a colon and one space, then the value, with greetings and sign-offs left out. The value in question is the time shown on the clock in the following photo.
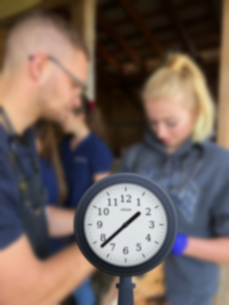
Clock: 1:38
